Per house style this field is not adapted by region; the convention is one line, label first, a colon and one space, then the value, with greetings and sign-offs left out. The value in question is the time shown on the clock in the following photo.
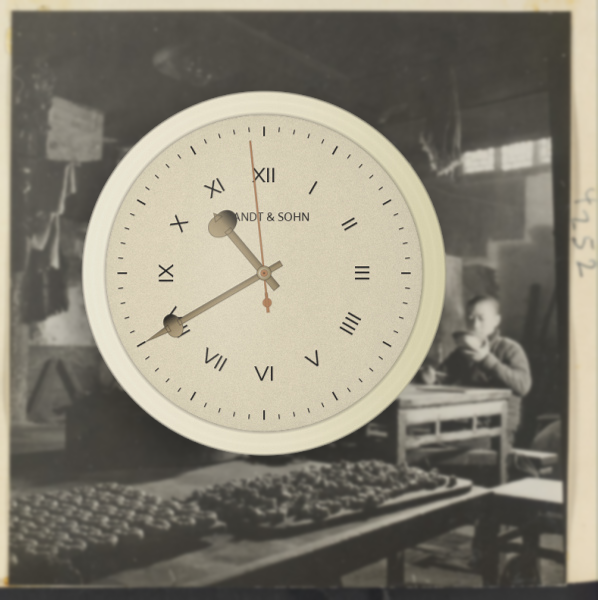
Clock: 10:39:59
